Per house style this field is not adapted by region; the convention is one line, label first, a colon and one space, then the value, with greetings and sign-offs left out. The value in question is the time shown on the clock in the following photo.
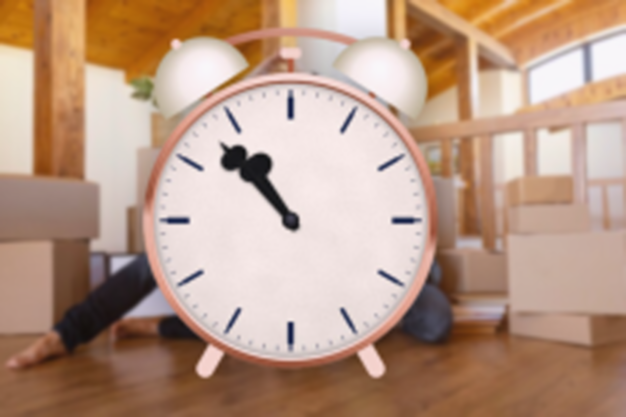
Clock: 10:53
